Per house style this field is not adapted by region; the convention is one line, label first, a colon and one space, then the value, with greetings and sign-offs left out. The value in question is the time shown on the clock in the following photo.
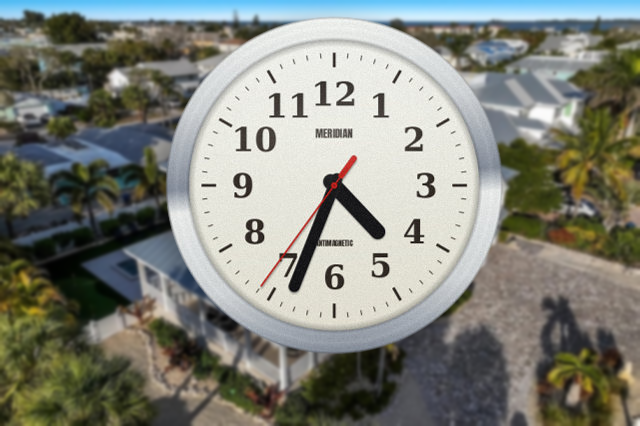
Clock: 4:33:36
